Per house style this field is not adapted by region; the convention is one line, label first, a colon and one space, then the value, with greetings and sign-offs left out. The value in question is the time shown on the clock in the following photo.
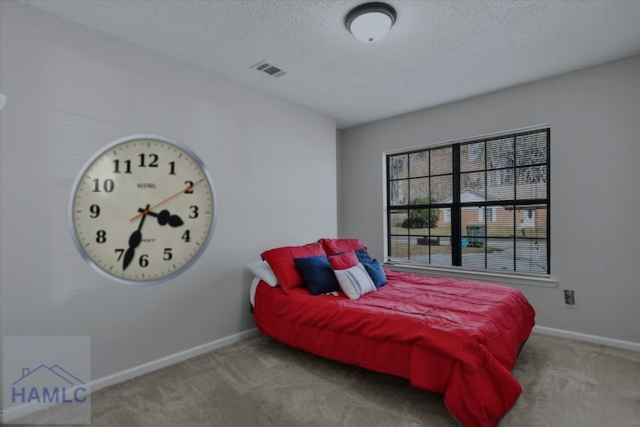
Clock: 3:33:10
